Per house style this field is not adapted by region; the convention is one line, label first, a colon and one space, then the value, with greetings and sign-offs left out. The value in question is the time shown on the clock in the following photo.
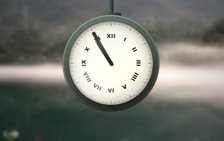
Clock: 10:55
